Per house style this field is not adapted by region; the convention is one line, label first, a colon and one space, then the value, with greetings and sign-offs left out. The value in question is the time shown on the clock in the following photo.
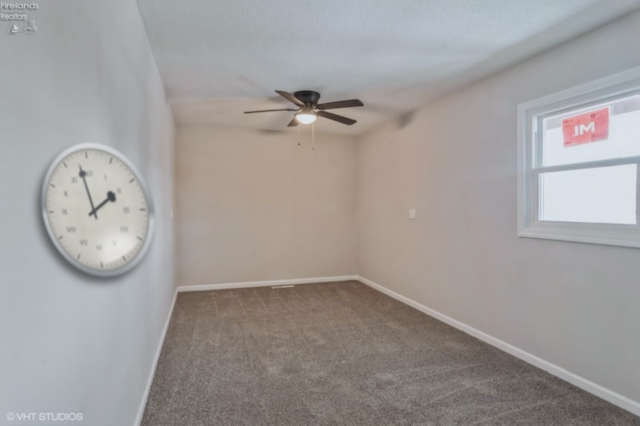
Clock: 1:58
